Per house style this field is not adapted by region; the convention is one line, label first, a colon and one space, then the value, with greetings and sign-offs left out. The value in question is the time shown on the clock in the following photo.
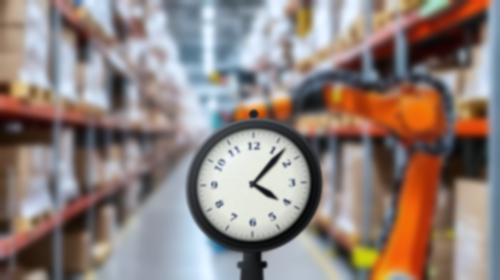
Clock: 4:07
